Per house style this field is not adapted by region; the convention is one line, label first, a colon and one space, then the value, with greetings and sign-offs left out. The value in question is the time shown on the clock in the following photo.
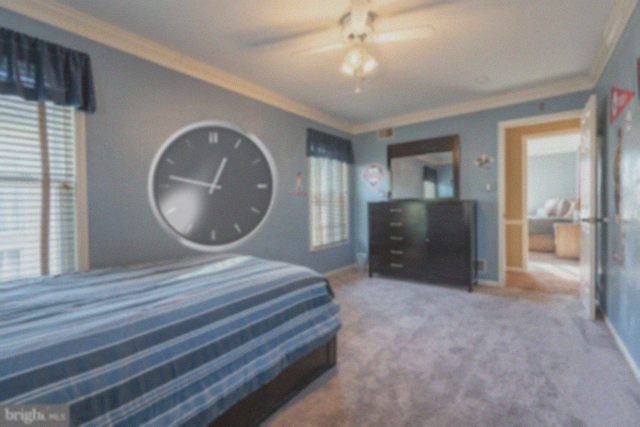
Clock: 12:47
